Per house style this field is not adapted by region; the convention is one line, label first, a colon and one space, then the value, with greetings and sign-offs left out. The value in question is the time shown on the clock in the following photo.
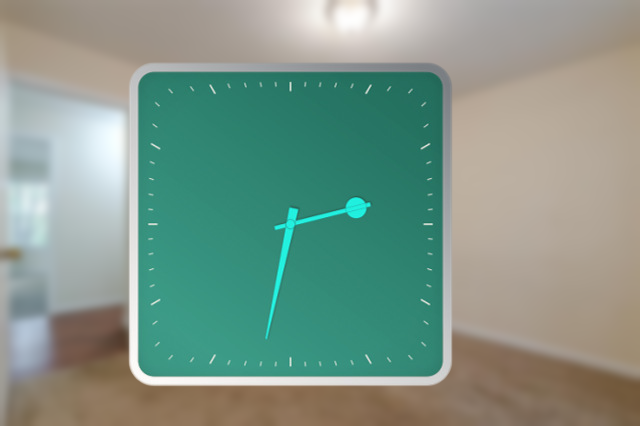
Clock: 2:32
